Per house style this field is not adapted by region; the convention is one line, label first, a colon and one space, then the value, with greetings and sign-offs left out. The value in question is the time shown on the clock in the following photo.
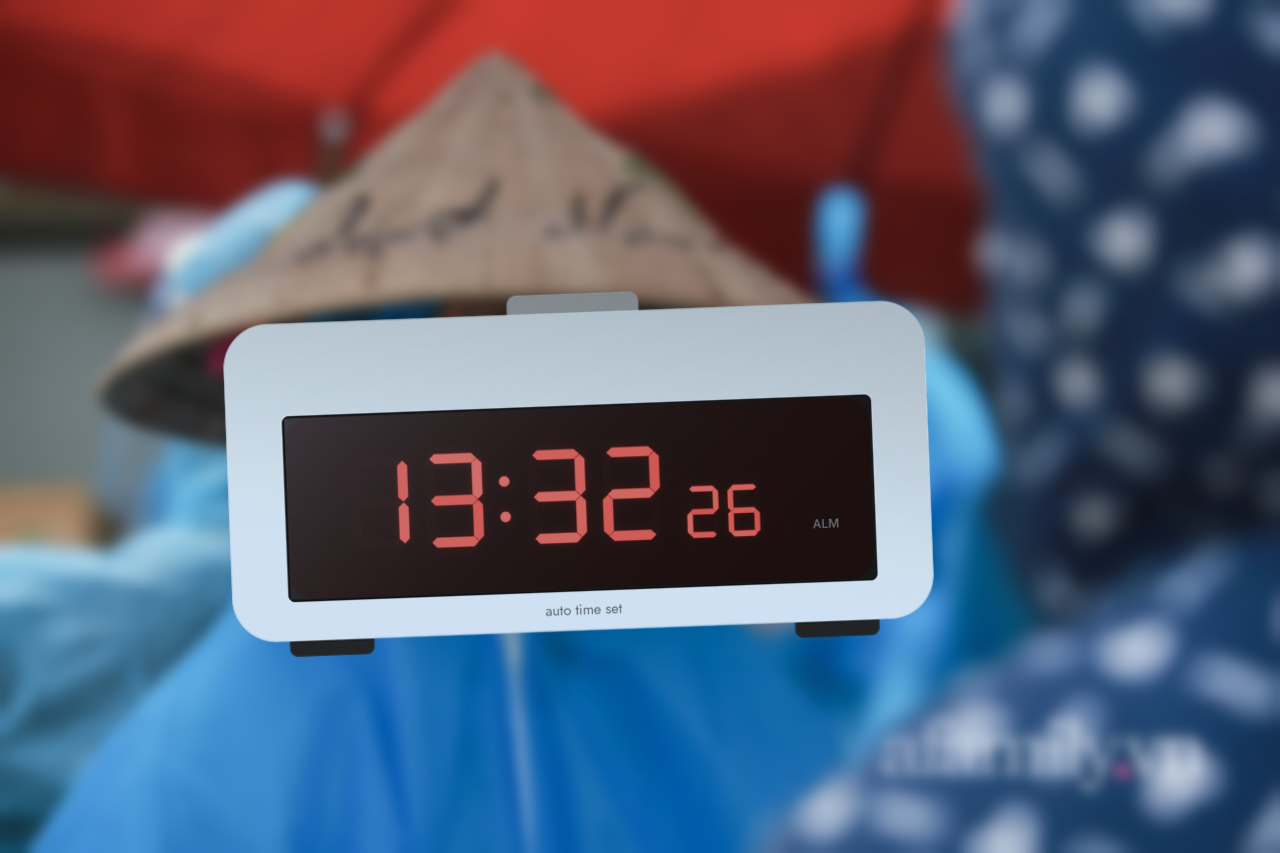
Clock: 13:32:26
